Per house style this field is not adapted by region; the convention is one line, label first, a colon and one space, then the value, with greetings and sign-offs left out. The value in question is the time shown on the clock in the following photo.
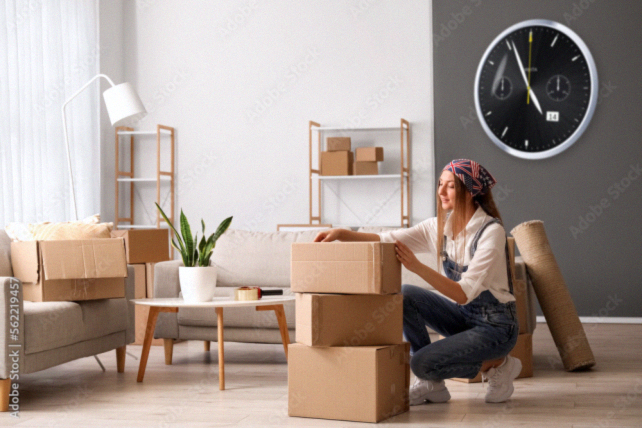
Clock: 4:56
